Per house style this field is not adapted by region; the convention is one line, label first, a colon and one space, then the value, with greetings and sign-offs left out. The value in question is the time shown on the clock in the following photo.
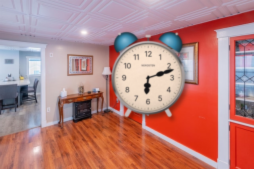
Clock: 6:12
